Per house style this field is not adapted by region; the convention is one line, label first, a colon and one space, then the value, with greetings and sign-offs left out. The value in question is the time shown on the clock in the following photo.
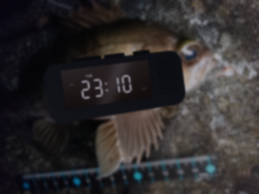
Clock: 23:10
